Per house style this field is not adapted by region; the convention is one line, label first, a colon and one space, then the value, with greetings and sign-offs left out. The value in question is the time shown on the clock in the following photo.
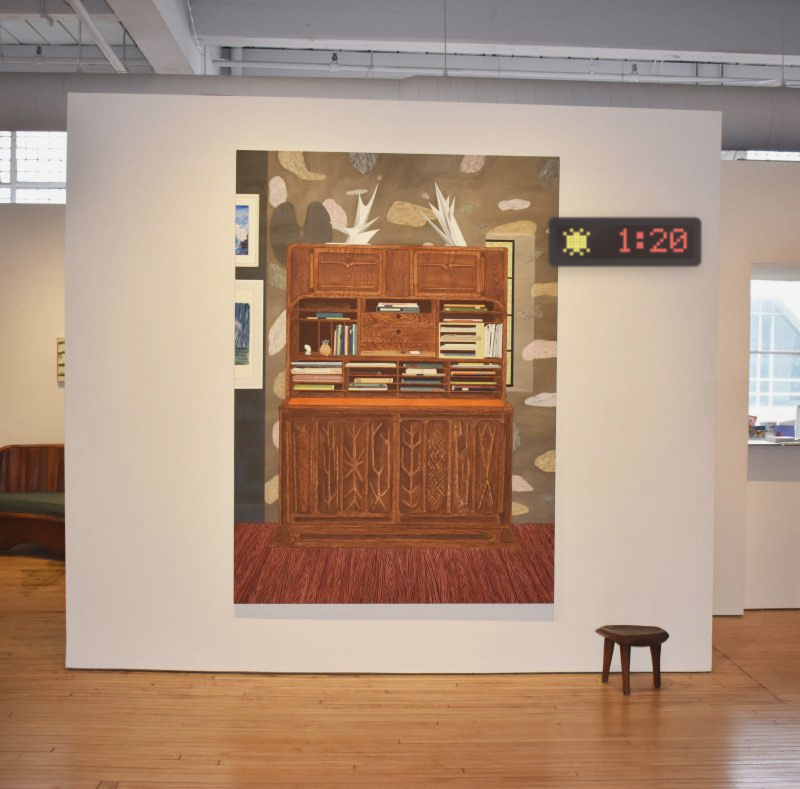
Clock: 1:20
